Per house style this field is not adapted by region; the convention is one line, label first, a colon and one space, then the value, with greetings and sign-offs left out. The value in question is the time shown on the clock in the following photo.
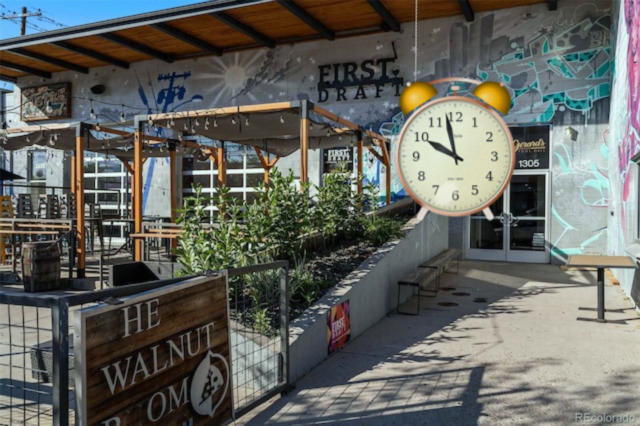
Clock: 9:58
